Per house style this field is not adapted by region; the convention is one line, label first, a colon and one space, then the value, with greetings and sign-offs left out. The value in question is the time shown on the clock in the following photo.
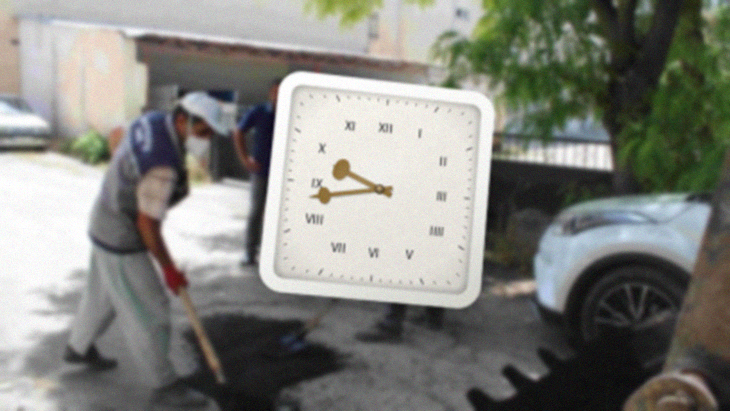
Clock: 9:43
